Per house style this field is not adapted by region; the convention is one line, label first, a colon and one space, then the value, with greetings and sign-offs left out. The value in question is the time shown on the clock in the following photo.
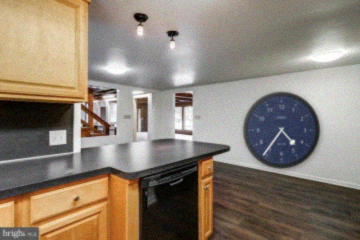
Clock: 4:36
